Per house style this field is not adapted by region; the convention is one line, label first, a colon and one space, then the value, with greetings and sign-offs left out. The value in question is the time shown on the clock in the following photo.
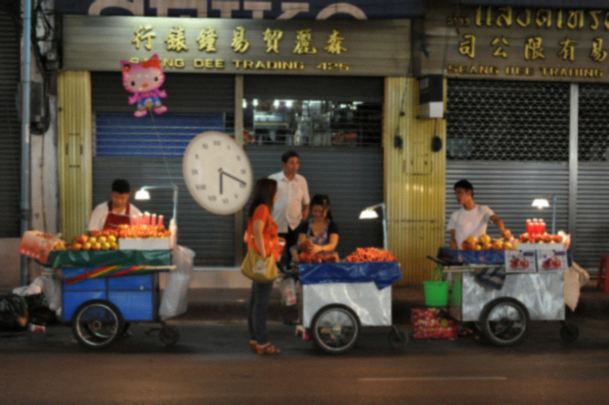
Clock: 6:19
